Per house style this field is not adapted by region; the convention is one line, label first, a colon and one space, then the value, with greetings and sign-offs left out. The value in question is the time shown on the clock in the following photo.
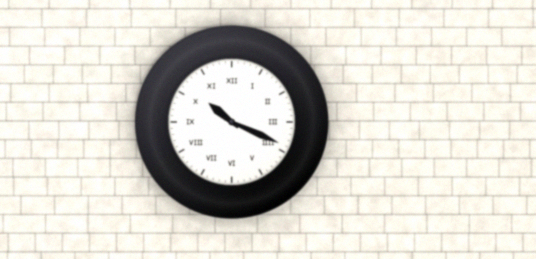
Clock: 10:19
